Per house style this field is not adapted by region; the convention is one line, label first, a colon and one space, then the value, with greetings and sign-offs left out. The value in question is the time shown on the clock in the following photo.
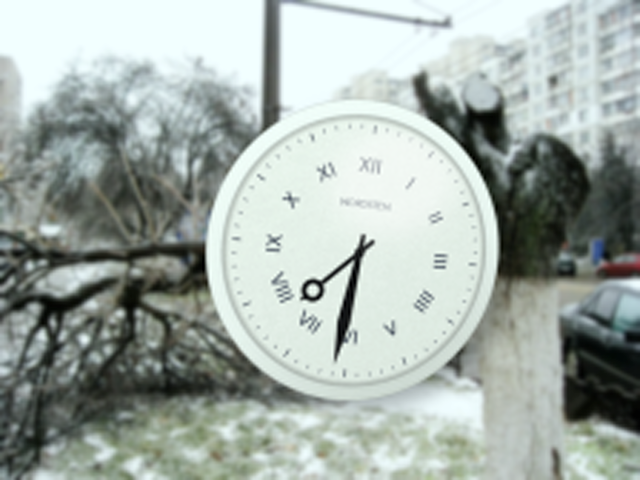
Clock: 7:31
